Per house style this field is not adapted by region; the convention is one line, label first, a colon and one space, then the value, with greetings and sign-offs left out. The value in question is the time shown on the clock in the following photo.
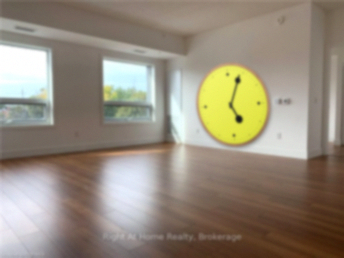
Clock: 5:04
